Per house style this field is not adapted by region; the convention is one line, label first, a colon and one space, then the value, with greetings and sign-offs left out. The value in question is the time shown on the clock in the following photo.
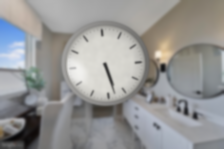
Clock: 5:28
